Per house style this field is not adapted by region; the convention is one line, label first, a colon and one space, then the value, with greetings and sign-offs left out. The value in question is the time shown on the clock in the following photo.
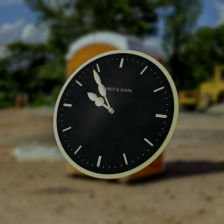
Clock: 9:54
